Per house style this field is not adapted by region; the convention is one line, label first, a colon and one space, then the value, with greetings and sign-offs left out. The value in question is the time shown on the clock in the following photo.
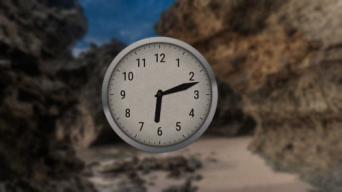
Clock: 6:12
